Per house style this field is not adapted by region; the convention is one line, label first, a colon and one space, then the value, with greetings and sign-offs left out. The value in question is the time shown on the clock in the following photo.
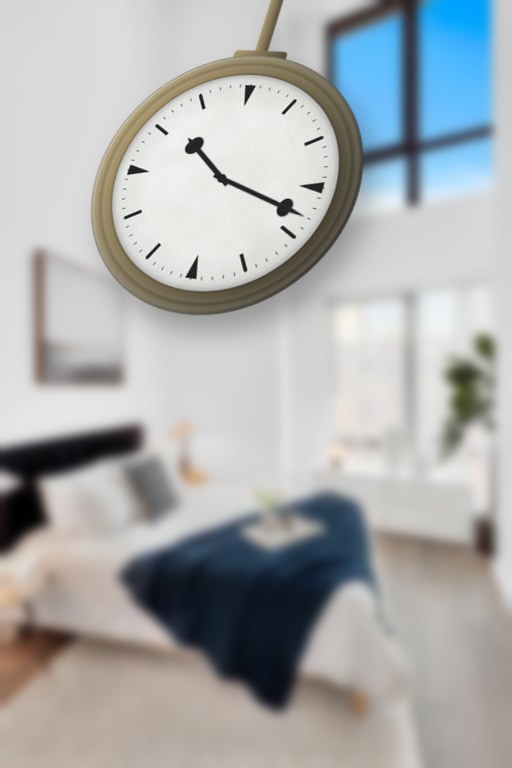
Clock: 10:18
